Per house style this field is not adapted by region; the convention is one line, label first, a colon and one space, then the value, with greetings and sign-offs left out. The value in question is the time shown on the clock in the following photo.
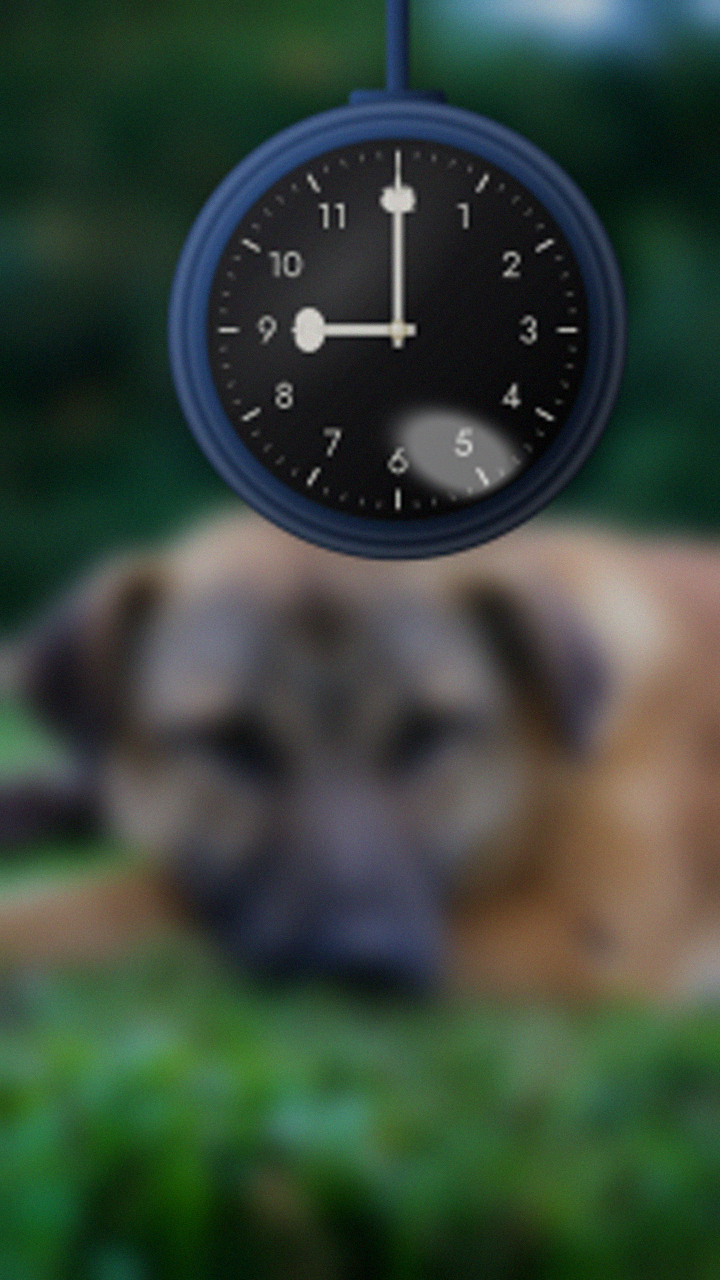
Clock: 9:00
